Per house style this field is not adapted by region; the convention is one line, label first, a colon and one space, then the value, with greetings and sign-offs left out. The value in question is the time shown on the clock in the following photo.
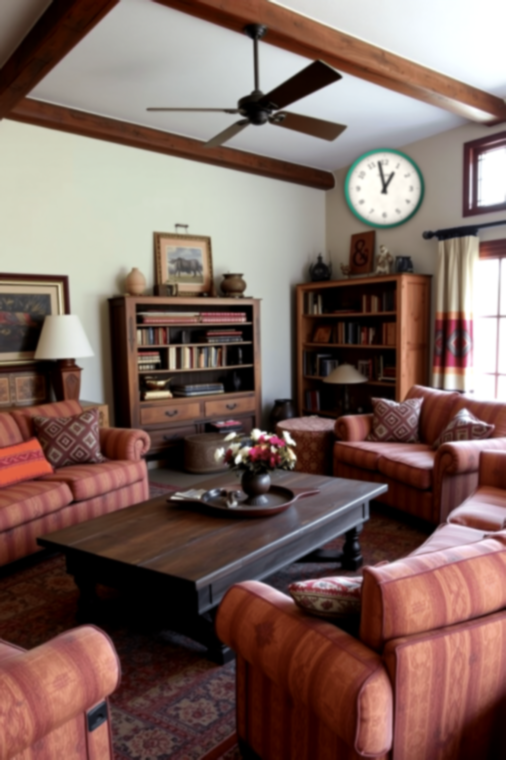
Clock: 12:58
